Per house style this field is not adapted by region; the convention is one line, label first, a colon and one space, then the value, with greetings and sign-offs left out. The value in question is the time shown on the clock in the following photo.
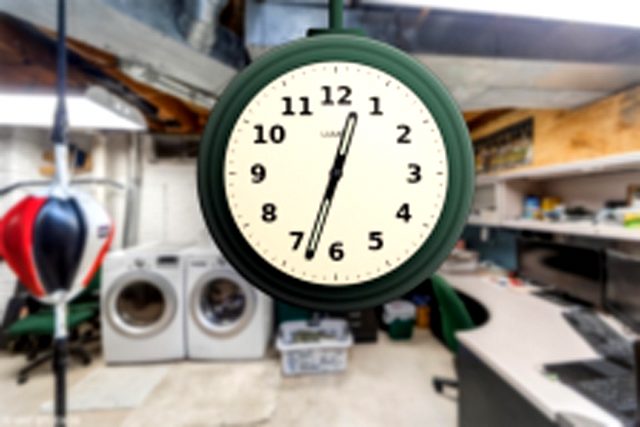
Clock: 12:33
